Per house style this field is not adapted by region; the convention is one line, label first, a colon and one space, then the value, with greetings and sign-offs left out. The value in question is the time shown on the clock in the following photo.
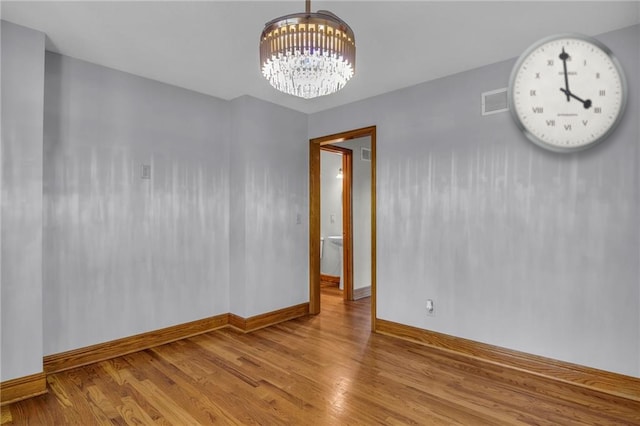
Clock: 3:59
